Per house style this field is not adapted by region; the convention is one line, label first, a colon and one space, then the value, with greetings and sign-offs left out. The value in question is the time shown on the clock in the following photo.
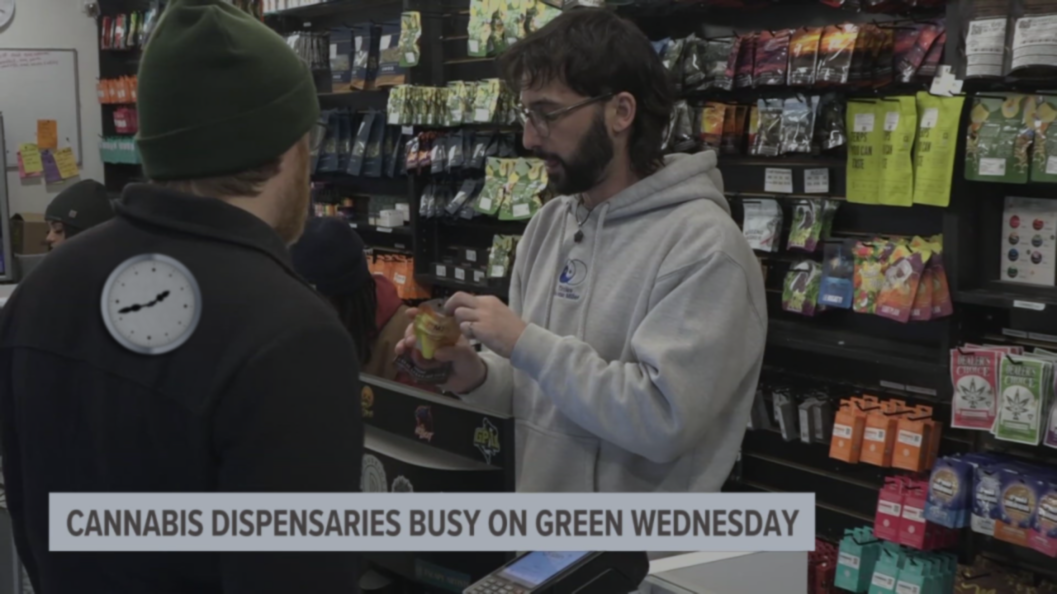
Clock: 1:42
